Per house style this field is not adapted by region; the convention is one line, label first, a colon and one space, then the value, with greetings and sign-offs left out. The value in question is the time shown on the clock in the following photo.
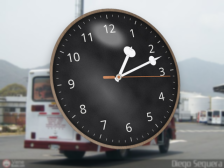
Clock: 1:12:16
